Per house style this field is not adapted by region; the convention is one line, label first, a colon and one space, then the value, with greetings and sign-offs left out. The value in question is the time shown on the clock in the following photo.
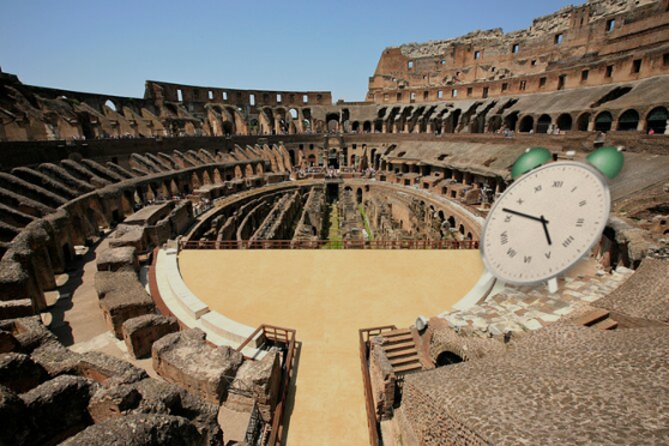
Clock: 4:47
